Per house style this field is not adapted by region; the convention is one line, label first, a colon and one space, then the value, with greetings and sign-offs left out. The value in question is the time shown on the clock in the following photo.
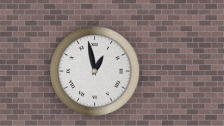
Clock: 12:58
